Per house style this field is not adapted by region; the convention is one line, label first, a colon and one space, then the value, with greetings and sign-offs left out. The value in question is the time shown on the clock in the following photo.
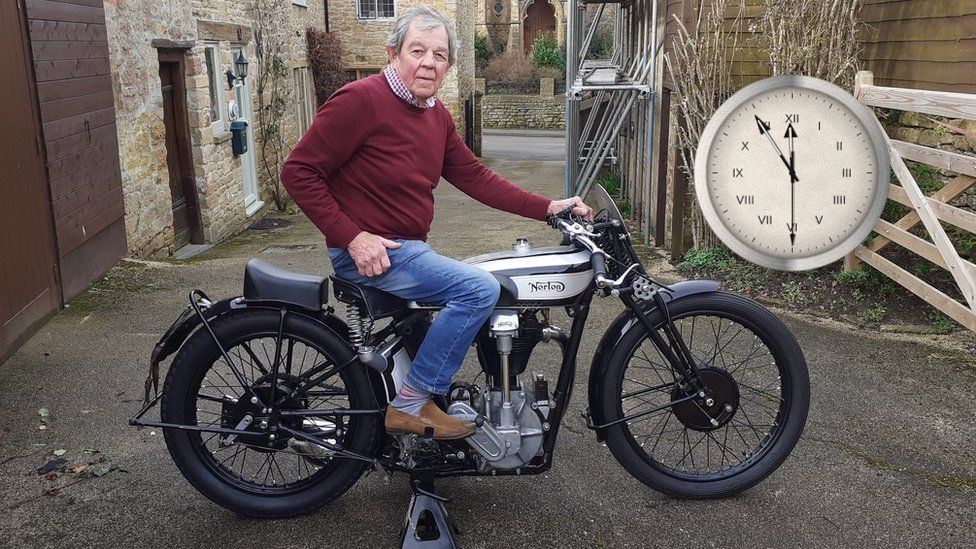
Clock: 11:54:30
